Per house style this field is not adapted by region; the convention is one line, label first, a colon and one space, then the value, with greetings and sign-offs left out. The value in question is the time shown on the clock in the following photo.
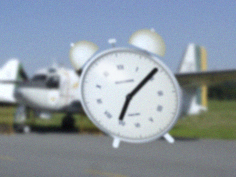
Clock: 7:09
